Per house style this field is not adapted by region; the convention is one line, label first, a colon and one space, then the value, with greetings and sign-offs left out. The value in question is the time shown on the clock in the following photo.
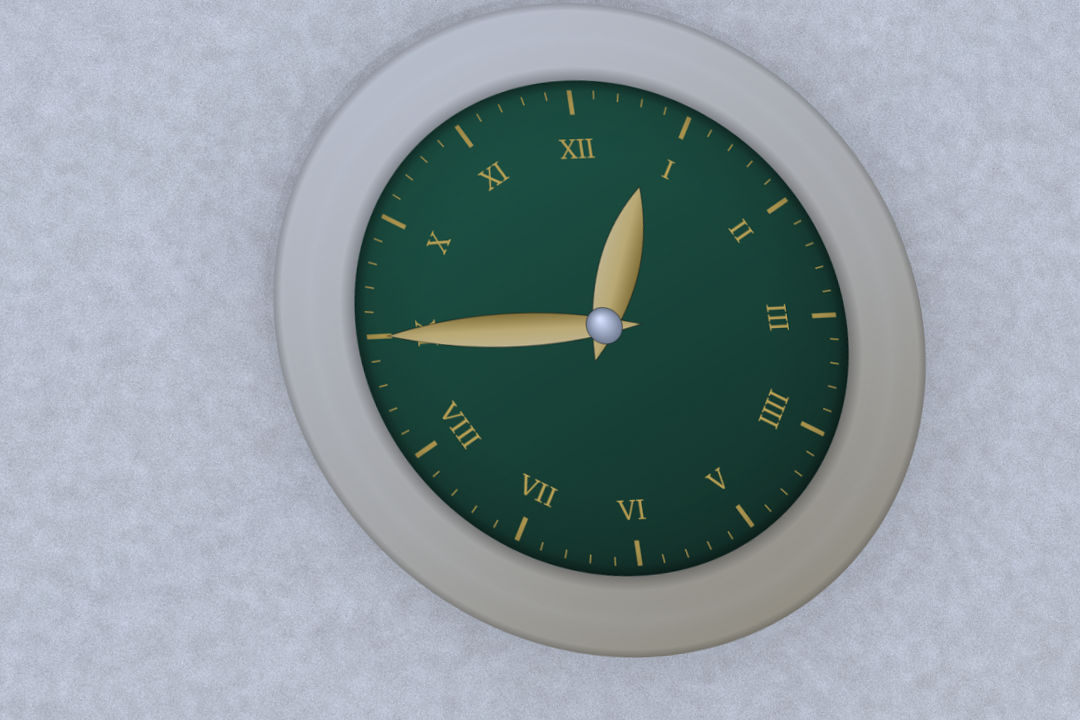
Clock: 12:45
